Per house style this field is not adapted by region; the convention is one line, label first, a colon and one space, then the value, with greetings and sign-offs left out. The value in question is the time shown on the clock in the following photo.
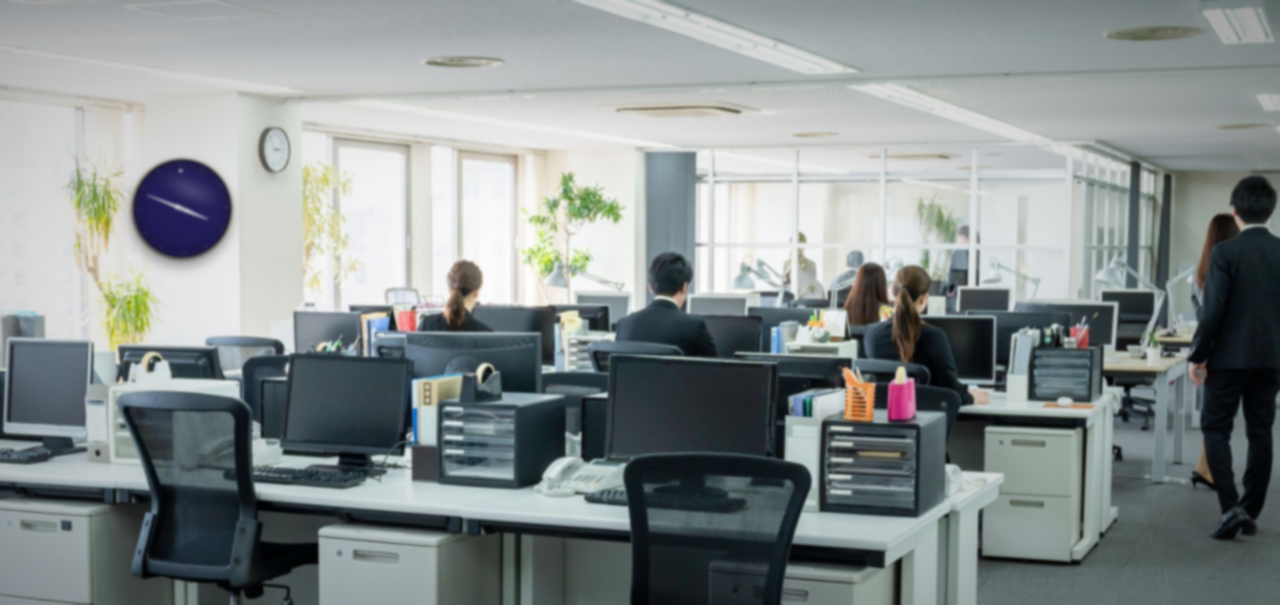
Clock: 3:49
